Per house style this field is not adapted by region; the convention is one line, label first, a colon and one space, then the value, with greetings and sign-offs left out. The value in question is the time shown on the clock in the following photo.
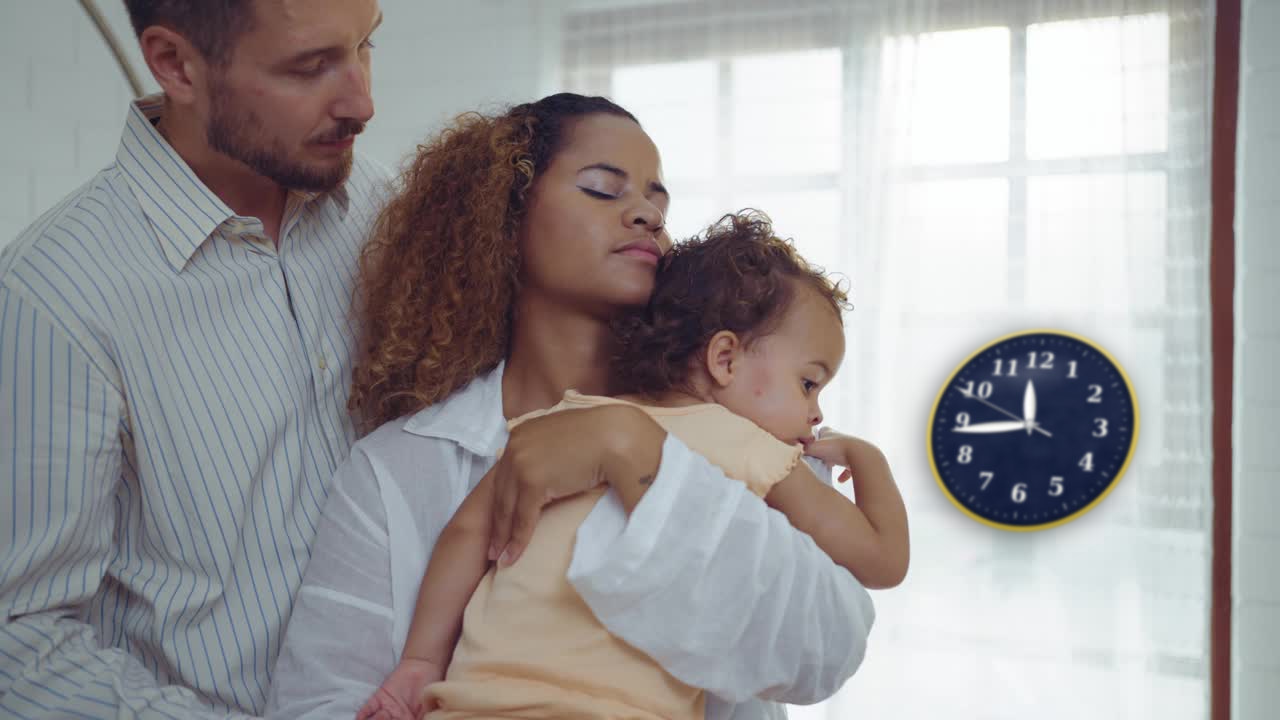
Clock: 11:43:49
